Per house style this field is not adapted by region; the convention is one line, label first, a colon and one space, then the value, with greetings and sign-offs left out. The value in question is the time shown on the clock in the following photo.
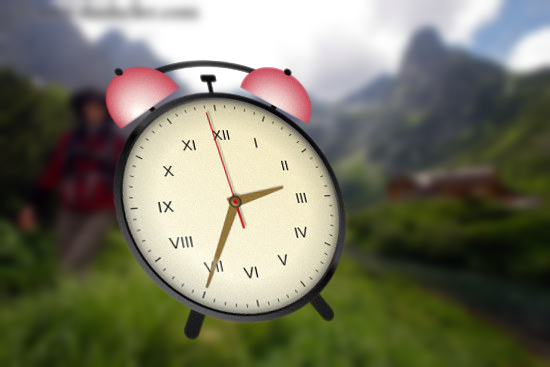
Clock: 2:34:59
